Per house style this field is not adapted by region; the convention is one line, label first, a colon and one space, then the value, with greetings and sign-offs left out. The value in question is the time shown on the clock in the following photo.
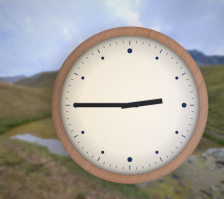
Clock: 2:45
